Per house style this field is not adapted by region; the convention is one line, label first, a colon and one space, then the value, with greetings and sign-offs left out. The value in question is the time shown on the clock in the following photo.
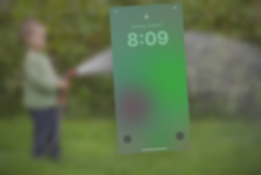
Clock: 8:09
